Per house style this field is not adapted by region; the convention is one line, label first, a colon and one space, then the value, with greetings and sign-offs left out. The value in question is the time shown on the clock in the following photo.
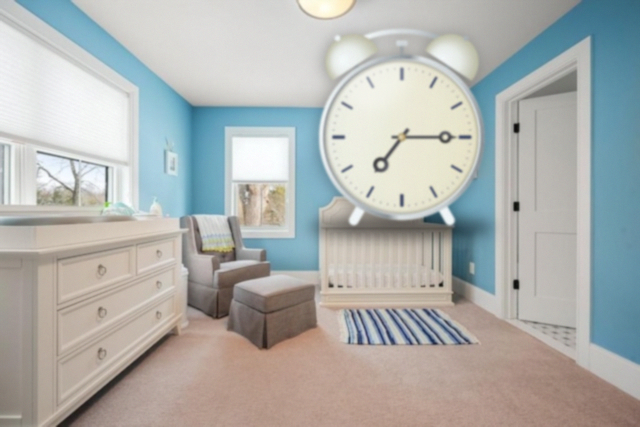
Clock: 7:15
